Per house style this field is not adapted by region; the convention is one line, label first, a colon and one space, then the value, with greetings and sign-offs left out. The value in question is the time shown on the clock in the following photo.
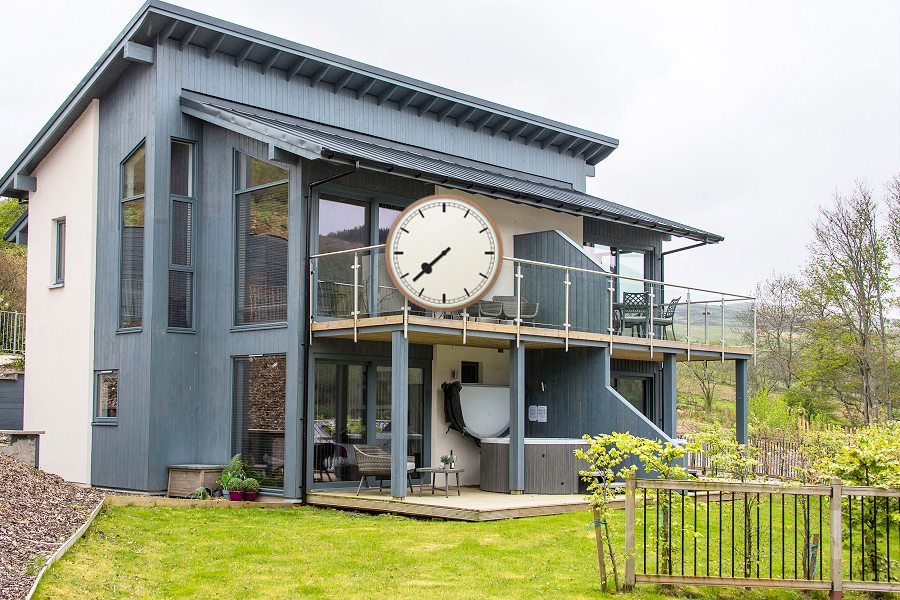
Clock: 7:38
